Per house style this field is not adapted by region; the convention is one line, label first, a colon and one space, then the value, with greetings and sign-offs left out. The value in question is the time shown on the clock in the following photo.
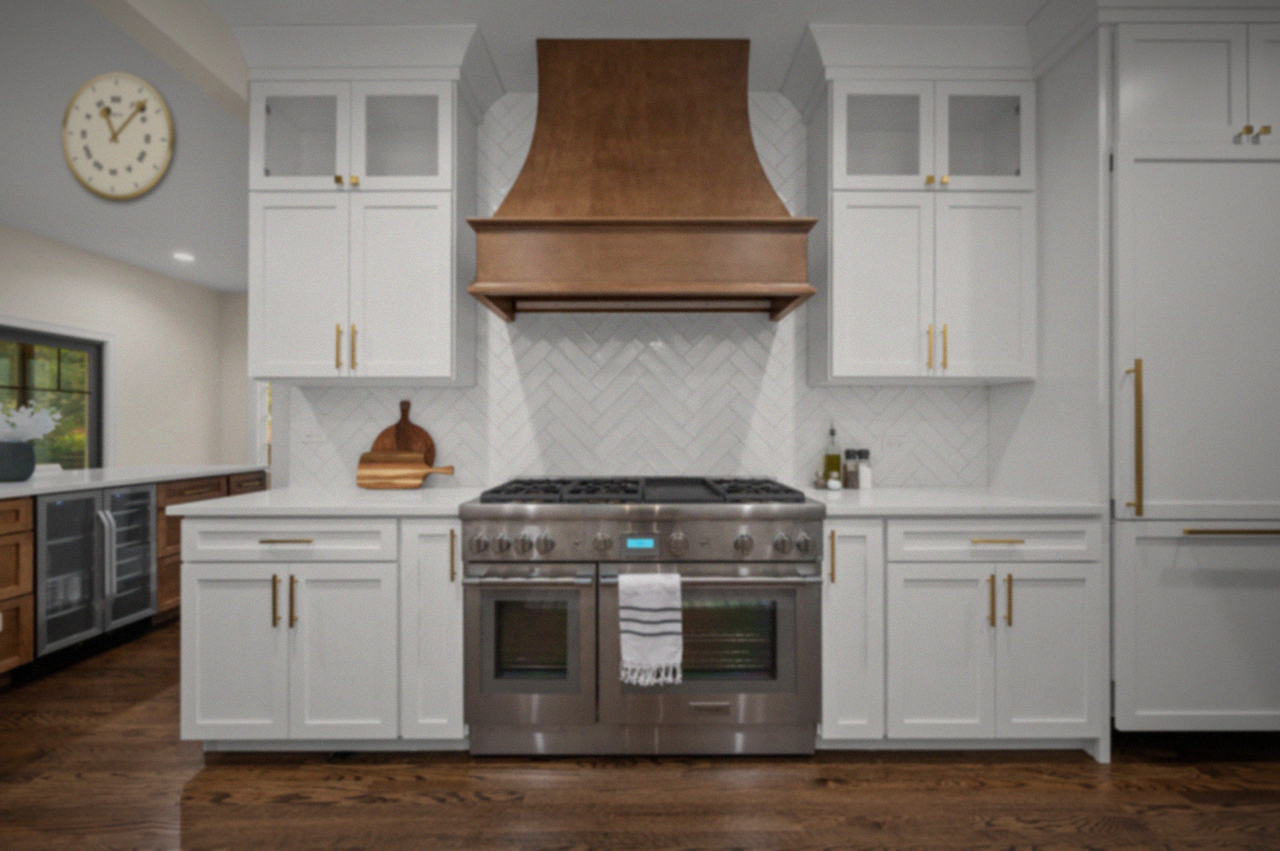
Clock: 11:07
